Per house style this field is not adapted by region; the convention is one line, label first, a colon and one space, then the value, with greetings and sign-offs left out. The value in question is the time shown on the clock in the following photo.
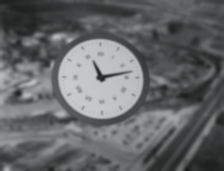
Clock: 11:13
